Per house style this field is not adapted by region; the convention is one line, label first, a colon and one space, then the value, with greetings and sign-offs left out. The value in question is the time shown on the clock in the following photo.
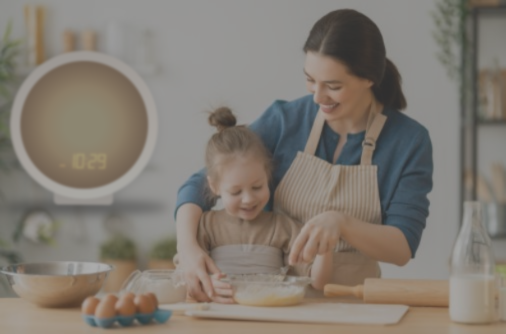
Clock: 10:29
